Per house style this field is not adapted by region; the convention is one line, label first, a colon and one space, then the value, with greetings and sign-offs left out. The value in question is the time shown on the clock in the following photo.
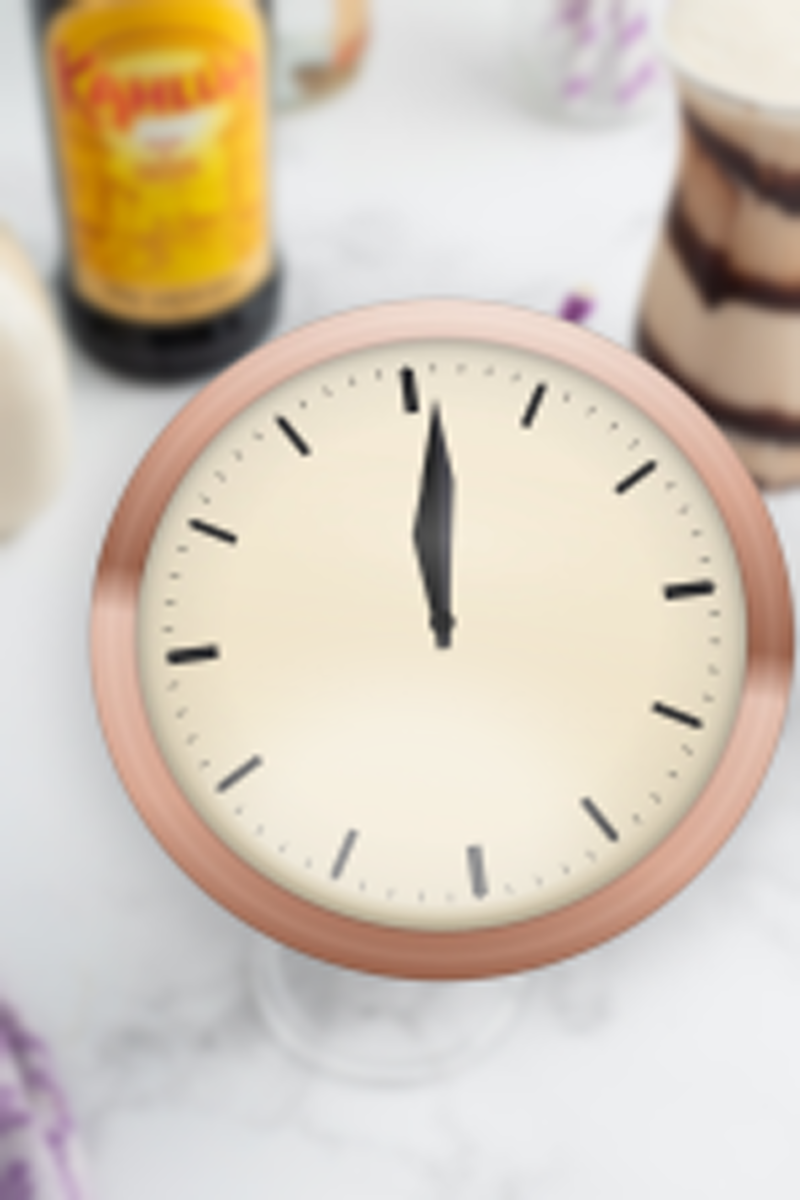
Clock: 12:01
